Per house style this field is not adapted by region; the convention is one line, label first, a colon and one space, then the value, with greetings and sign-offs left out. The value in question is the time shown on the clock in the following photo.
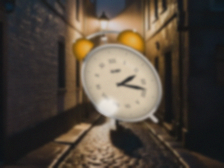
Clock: 2:18
